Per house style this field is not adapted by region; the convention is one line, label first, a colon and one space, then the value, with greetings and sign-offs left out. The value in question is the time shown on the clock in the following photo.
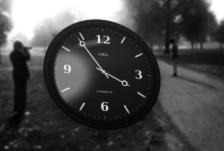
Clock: 3:54
